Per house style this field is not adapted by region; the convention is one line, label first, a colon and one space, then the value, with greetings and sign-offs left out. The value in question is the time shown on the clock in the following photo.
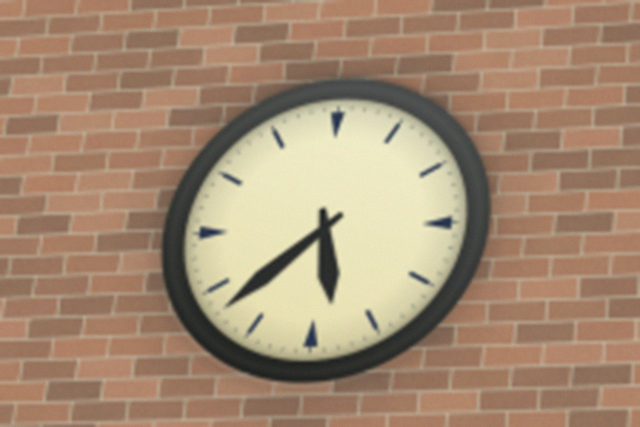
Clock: 5:38
